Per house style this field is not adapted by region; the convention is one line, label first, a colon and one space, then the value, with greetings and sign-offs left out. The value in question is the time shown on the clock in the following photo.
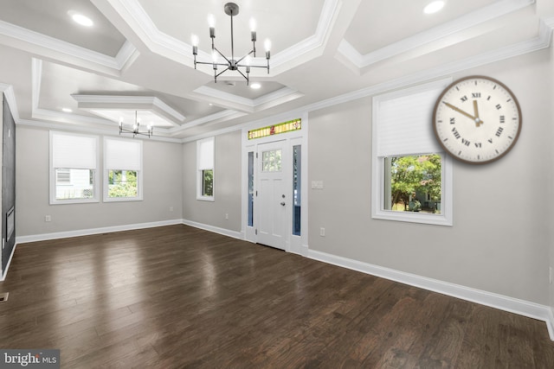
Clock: 11:50
